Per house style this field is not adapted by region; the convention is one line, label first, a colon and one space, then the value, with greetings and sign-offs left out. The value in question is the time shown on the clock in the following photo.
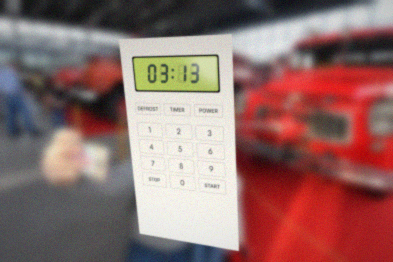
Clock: 3:13
